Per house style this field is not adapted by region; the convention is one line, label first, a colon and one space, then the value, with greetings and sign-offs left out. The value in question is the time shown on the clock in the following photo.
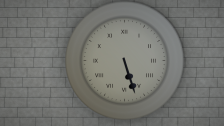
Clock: 5:27
